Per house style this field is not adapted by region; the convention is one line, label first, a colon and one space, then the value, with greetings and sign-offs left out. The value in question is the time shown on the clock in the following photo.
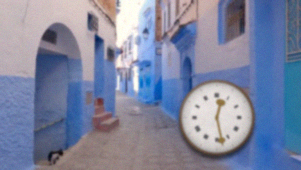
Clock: 12:28
